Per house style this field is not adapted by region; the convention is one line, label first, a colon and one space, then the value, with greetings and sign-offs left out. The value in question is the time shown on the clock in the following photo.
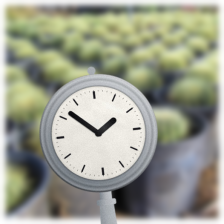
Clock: 1:52
